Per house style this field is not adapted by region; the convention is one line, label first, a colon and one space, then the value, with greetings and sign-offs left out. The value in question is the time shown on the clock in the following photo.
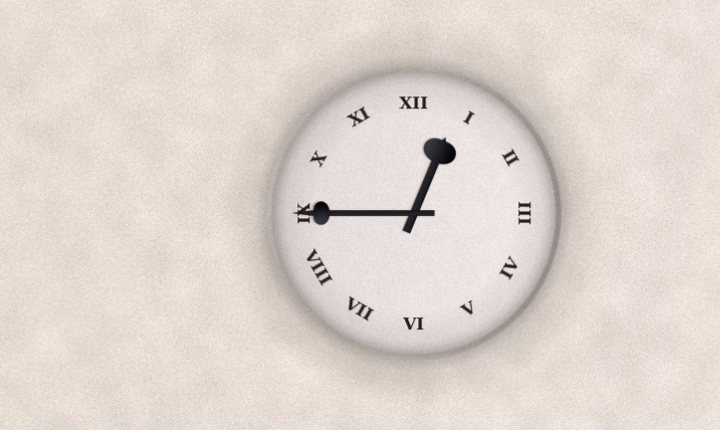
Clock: 12:45
